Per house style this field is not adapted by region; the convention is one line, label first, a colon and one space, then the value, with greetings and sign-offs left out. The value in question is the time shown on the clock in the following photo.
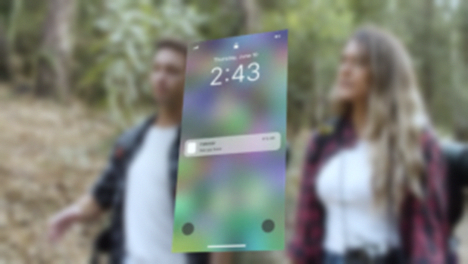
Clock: 2:43
